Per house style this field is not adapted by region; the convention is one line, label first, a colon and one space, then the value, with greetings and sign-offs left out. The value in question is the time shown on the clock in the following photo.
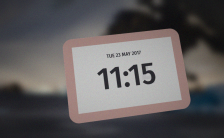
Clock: 11:15
